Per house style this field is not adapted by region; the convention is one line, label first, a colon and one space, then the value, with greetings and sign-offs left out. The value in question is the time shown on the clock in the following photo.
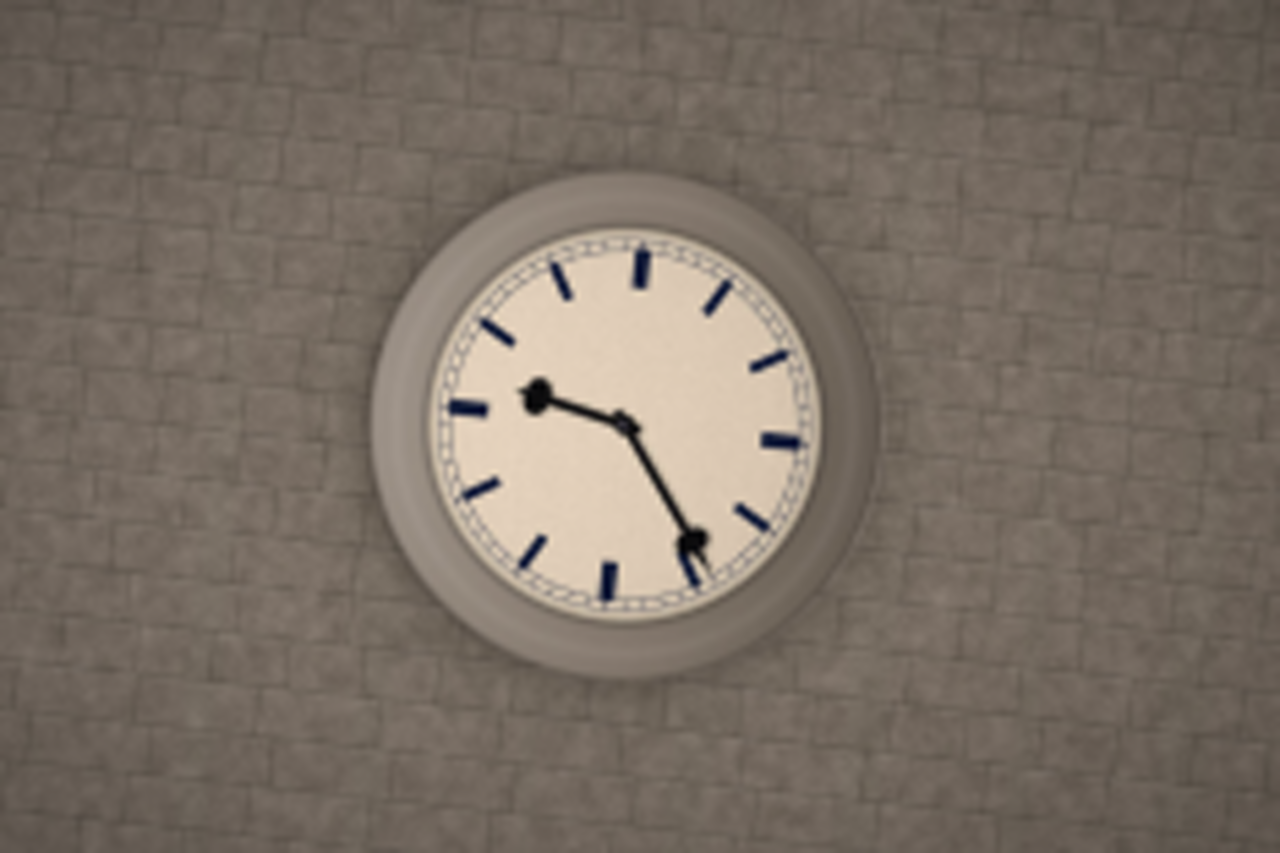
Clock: 9:24
